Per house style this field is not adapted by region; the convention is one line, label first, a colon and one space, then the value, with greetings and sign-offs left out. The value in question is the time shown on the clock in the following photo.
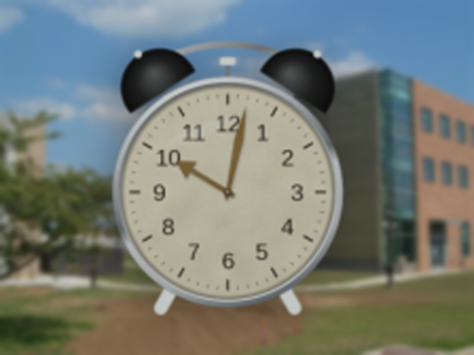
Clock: 10:02
